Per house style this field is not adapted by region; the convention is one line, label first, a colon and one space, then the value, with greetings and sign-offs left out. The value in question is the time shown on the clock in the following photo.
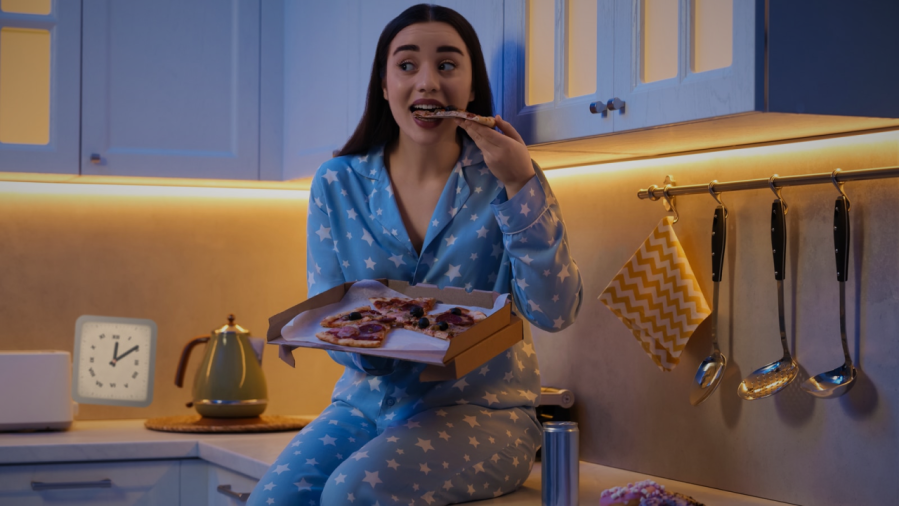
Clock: 12:09
